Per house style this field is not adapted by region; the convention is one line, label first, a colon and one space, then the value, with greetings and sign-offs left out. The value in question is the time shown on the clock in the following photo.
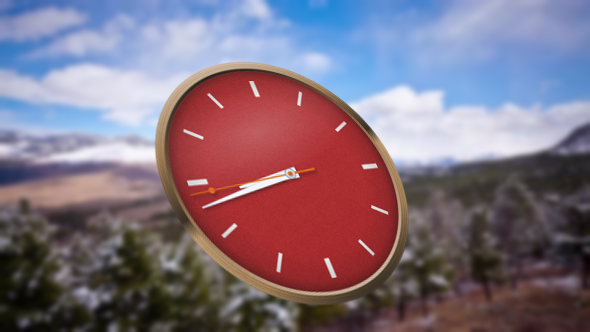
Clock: 8:42:44
